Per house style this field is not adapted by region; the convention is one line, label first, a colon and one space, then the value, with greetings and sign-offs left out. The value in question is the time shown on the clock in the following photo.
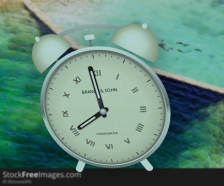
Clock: 7:59
